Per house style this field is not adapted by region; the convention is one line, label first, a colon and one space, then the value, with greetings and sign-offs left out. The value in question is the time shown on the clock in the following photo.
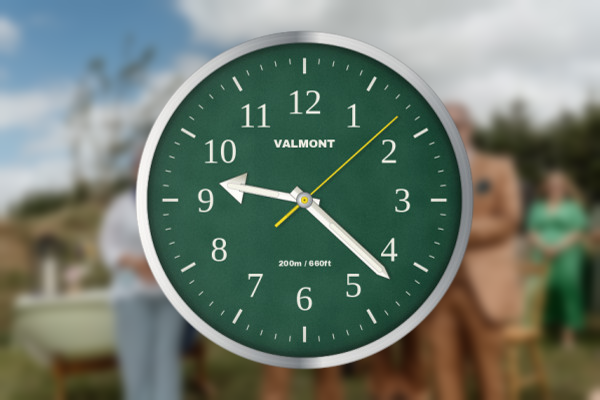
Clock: 9:22:08
